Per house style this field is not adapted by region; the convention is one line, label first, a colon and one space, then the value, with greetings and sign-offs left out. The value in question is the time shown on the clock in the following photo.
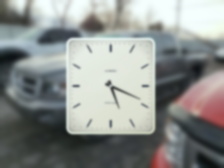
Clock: 5:19
